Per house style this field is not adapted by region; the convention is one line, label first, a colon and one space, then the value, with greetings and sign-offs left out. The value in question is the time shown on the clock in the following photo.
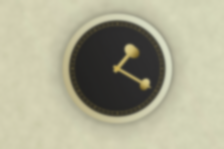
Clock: 1:20
